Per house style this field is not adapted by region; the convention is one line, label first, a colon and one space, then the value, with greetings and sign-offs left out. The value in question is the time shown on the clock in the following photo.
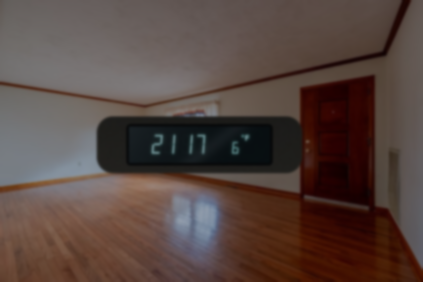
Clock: 21:17
